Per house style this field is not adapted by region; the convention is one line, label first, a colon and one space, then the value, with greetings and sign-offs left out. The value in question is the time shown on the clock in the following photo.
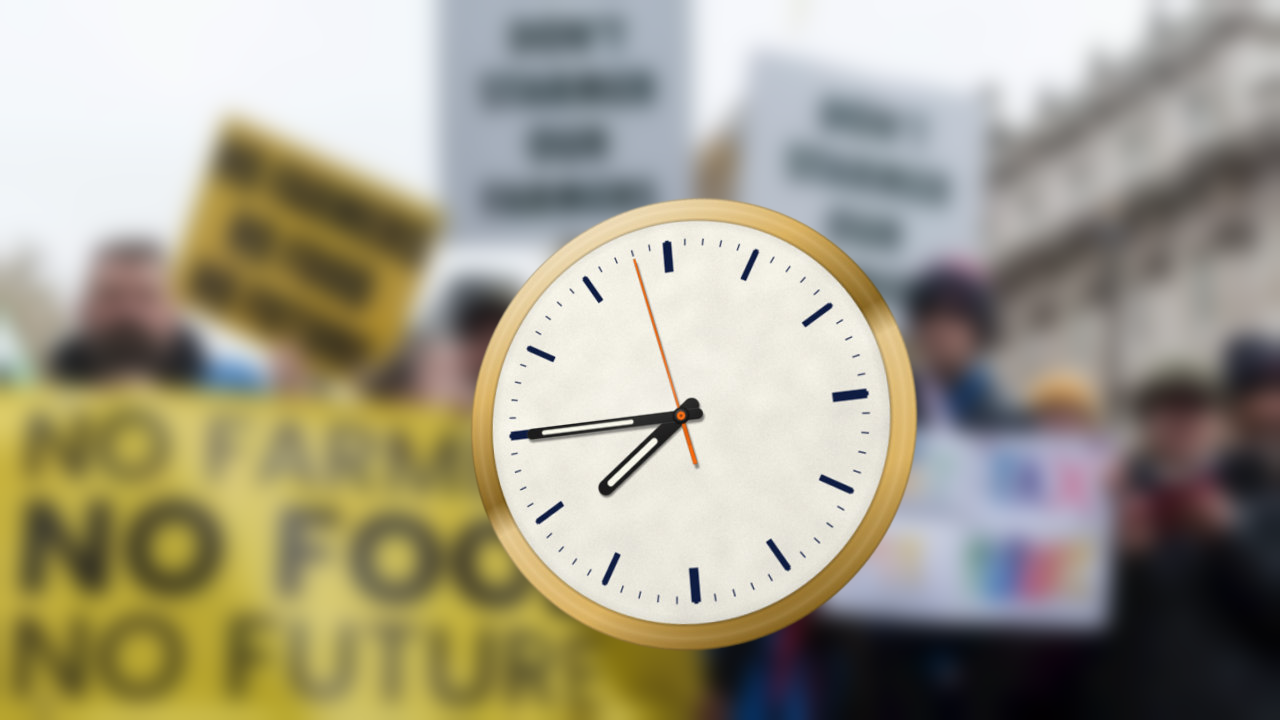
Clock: 7:44:58
